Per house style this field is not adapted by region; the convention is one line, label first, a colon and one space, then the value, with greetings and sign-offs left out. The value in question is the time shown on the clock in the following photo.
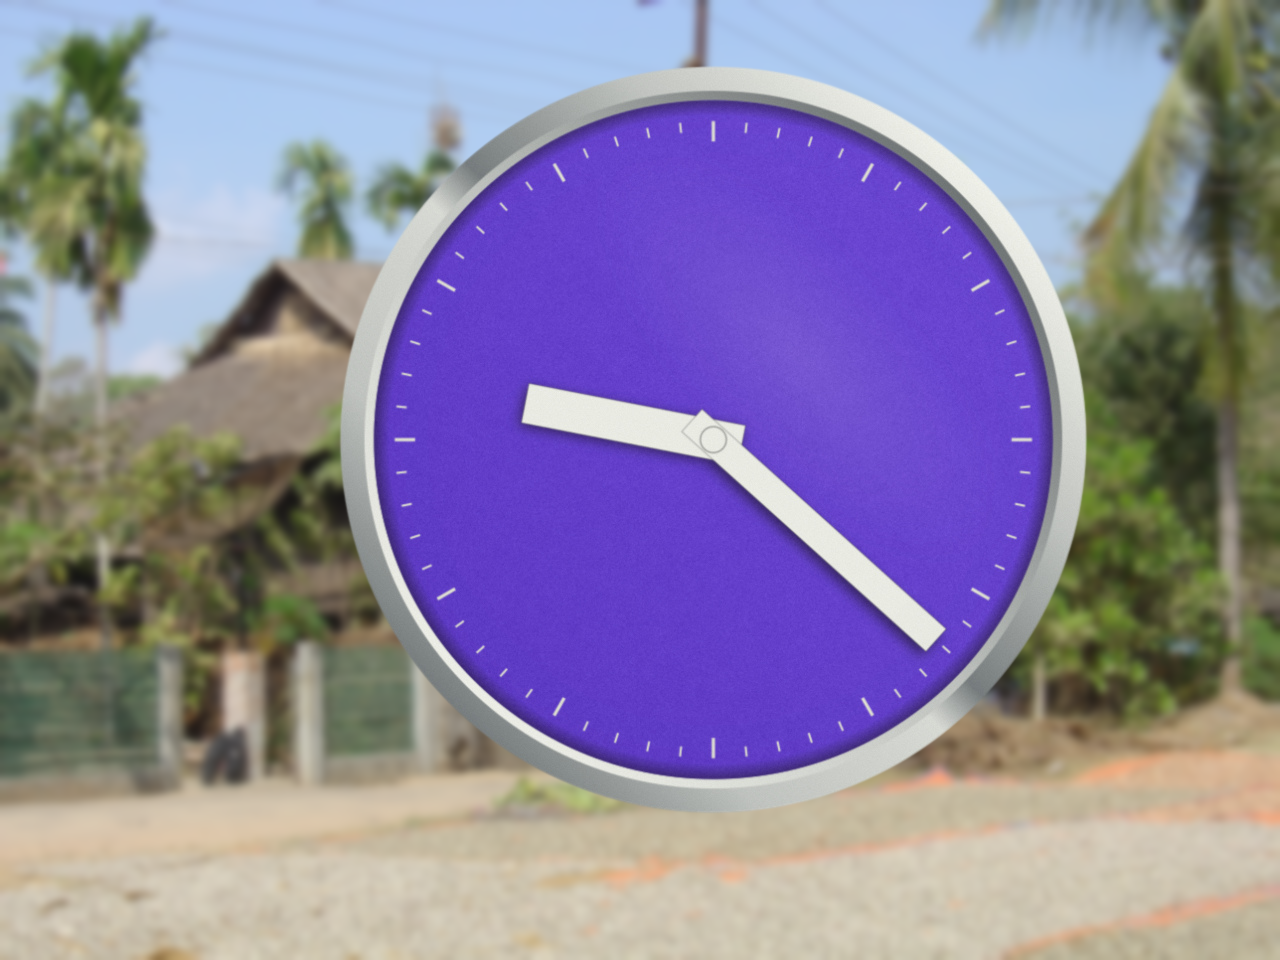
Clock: 9:22
